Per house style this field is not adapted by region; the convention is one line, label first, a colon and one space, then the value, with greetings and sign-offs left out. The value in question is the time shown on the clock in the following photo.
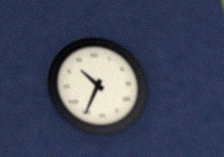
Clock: 10:35
